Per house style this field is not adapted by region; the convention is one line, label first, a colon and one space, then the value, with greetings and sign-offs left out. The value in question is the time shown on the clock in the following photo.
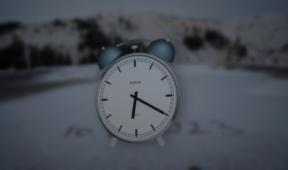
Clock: 6:20
